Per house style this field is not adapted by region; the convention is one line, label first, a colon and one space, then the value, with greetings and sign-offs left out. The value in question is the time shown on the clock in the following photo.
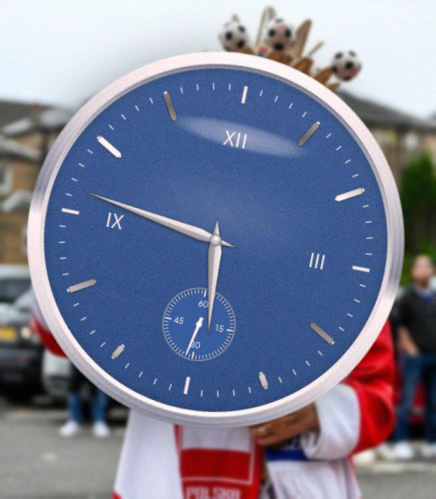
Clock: 5:46:32
